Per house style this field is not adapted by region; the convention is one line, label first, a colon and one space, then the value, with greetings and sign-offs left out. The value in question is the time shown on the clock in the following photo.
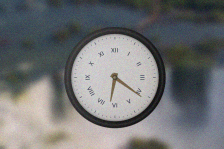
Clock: 6:21
